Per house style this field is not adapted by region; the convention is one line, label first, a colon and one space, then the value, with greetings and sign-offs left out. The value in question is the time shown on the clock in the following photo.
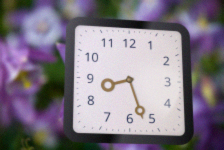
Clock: 8:27
